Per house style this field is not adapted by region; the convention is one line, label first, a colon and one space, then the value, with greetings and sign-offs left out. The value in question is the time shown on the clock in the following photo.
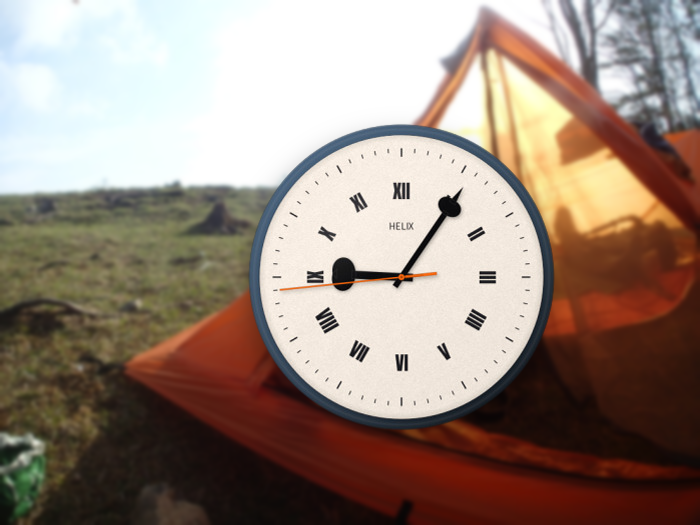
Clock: 9:05:44
